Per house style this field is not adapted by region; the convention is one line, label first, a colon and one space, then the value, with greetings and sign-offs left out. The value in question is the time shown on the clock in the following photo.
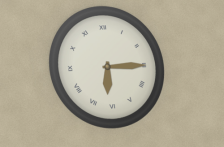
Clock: 6:15
